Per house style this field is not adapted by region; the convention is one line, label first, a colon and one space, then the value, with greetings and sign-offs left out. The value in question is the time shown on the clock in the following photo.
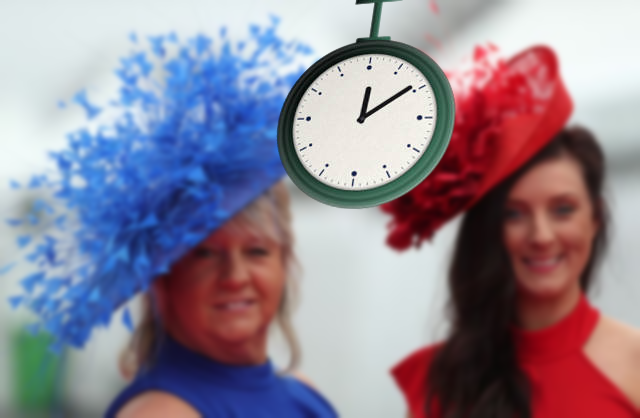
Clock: 12:09
